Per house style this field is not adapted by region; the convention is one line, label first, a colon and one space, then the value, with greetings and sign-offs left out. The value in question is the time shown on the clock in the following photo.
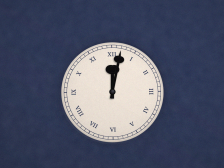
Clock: 12:02
